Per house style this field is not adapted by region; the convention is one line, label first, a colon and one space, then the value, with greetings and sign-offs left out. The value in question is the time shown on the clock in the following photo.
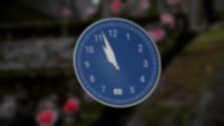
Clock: 10:57
